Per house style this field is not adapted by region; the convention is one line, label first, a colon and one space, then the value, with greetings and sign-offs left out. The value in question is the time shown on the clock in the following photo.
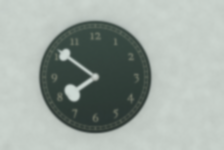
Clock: 7:51
